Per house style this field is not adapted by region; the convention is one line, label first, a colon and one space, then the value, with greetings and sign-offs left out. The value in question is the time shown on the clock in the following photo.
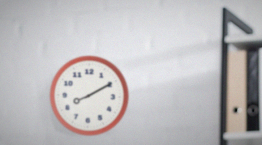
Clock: 8:10
